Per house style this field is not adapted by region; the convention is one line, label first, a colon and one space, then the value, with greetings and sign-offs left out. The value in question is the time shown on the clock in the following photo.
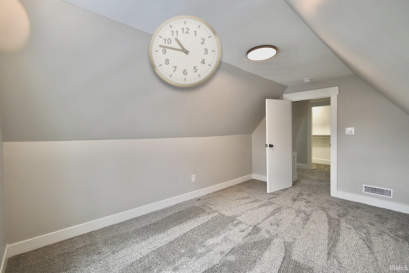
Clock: 10:47
